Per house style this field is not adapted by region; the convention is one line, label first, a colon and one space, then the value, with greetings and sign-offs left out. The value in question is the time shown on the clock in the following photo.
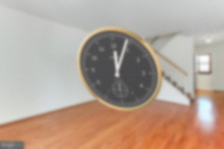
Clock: 12:04
